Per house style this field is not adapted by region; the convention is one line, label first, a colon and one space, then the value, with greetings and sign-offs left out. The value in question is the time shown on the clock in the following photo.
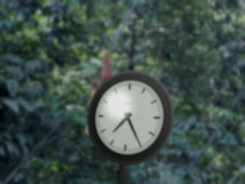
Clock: 7:25
